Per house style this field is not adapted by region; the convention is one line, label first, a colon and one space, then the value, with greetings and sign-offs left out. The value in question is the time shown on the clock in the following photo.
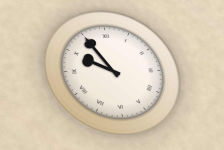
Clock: 9:55
